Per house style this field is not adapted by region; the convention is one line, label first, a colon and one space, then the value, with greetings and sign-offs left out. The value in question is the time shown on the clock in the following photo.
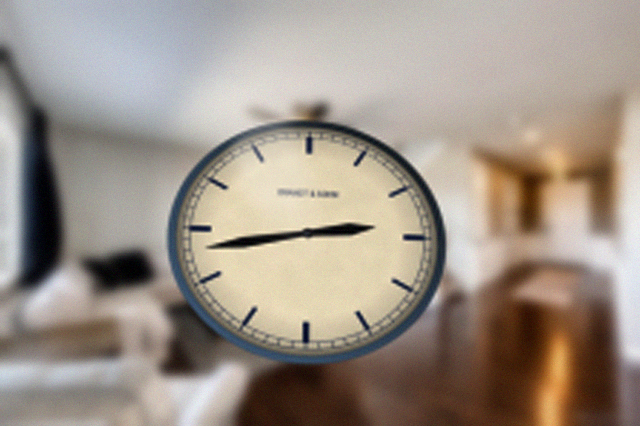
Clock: 2:43
